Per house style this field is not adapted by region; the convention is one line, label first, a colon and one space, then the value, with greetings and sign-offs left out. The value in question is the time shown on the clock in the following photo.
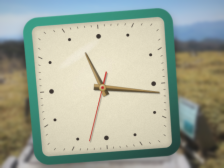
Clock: 11:16:33
